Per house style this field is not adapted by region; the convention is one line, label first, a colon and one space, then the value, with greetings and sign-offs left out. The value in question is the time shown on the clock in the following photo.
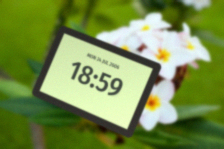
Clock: 18:59
